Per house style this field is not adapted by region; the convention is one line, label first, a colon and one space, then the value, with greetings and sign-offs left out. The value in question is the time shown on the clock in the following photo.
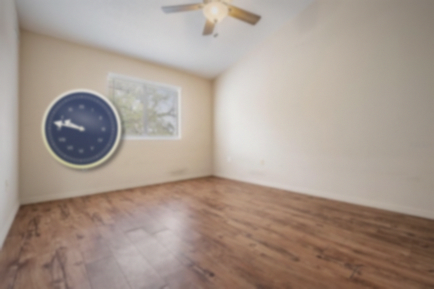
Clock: 9:47
